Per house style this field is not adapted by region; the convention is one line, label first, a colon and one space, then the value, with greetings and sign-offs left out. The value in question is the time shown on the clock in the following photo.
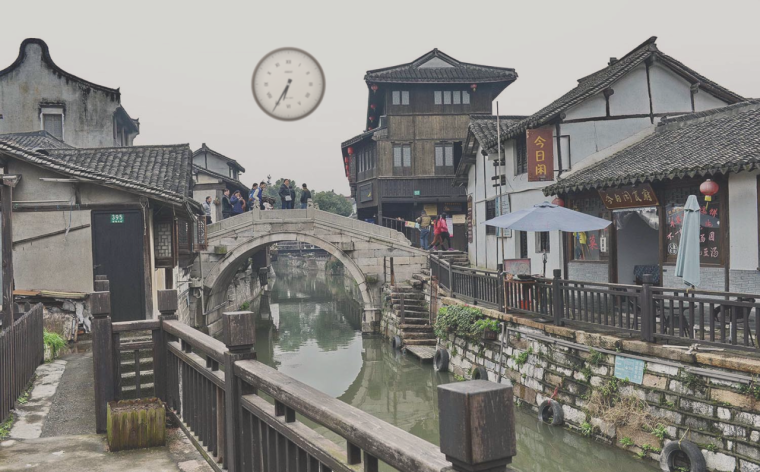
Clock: 6:35
